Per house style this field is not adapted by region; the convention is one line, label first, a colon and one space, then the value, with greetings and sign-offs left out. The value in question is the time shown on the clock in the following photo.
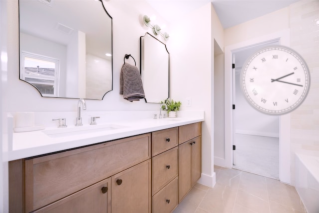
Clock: 2:17
